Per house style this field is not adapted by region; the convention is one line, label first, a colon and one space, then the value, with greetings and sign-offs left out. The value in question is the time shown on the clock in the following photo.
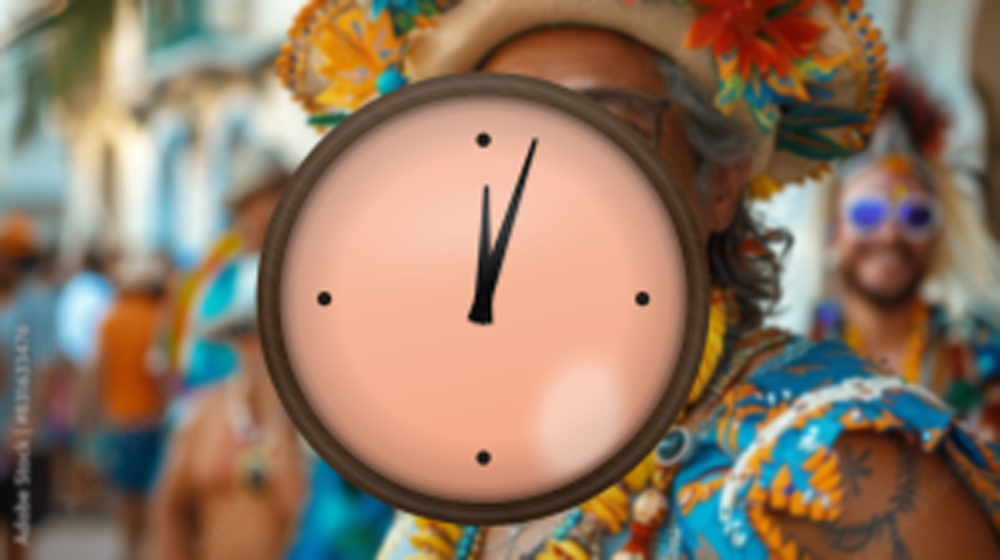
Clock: 12:03
